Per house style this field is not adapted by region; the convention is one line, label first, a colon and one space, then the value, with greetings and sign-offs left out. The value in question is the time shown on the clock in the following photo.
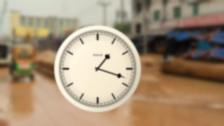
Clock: 1:18
